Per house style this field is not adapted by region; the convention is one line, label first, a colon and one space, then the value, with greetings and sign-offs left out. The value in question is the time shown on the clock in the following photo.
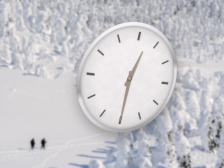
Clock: 12:30
